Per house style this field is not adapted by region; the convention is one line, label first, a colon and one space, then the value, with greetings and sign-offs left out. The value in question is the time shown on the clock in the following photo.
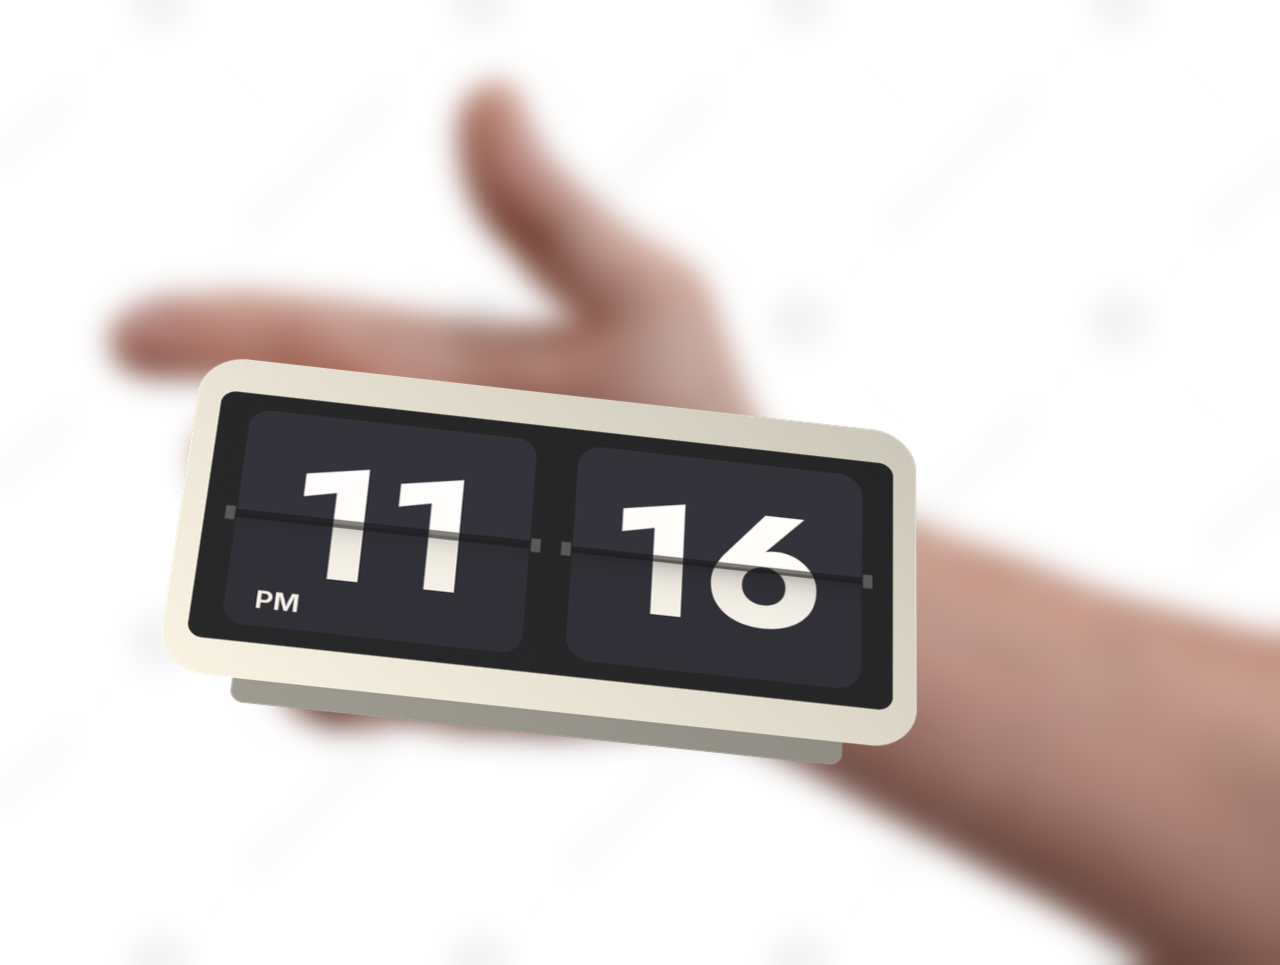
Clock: 11:16
